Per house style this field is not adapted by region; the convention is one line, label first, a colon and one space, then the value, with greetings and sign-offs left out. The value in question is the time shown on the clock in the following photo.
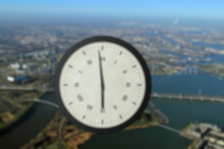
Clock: 5:59
